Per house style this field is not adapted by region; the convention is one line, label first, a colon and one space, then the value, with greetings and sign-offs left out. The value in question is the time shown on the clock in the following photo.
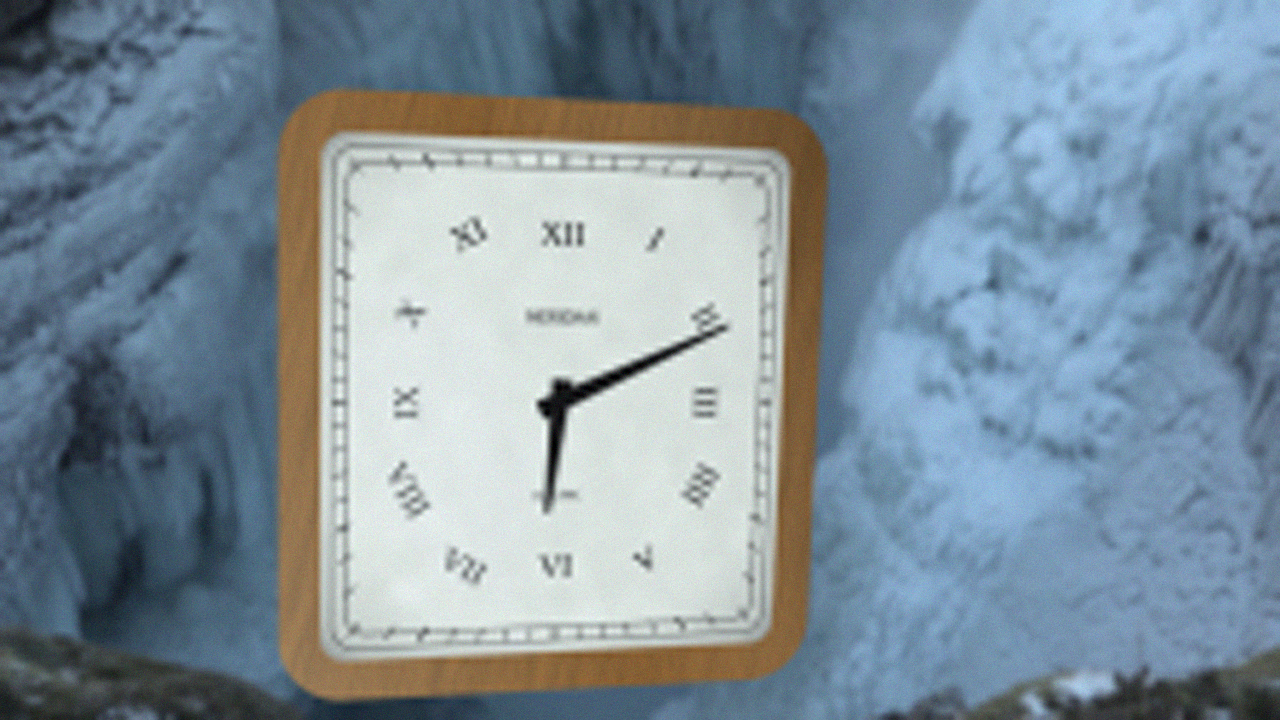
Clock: 6:11
